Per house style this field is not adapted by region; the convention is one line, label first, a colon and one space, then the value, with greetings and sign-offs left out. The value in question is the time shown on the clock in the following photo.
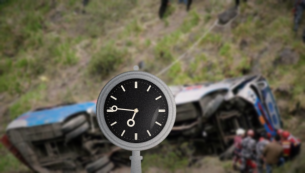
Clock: 6:46
